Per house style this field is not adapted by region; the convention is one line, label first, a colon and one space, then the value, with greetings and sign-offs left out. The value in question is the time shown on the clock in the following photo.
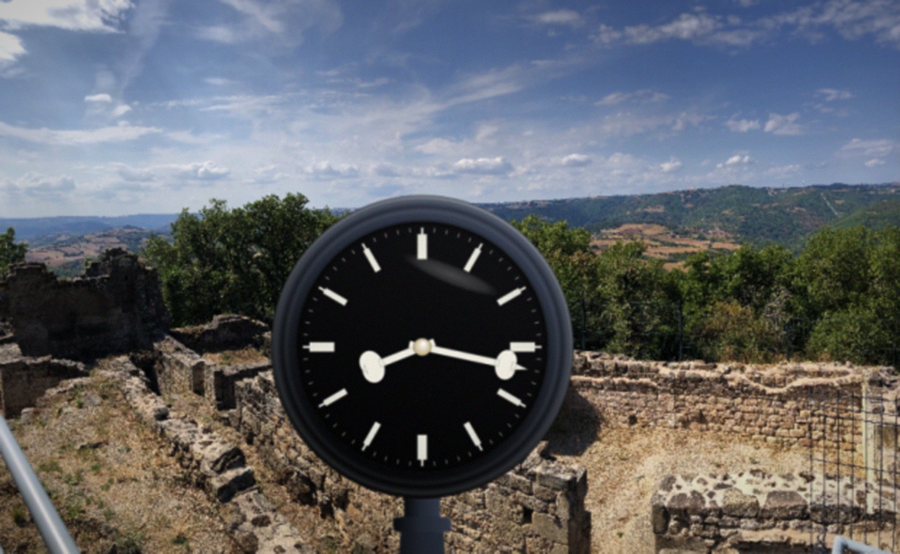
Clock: 8:17
